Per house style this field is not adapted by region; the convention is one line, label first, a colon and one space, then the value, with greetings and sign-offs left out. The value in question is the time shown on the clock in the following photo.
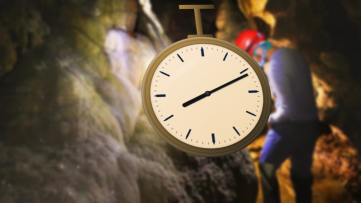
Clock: 8:11
